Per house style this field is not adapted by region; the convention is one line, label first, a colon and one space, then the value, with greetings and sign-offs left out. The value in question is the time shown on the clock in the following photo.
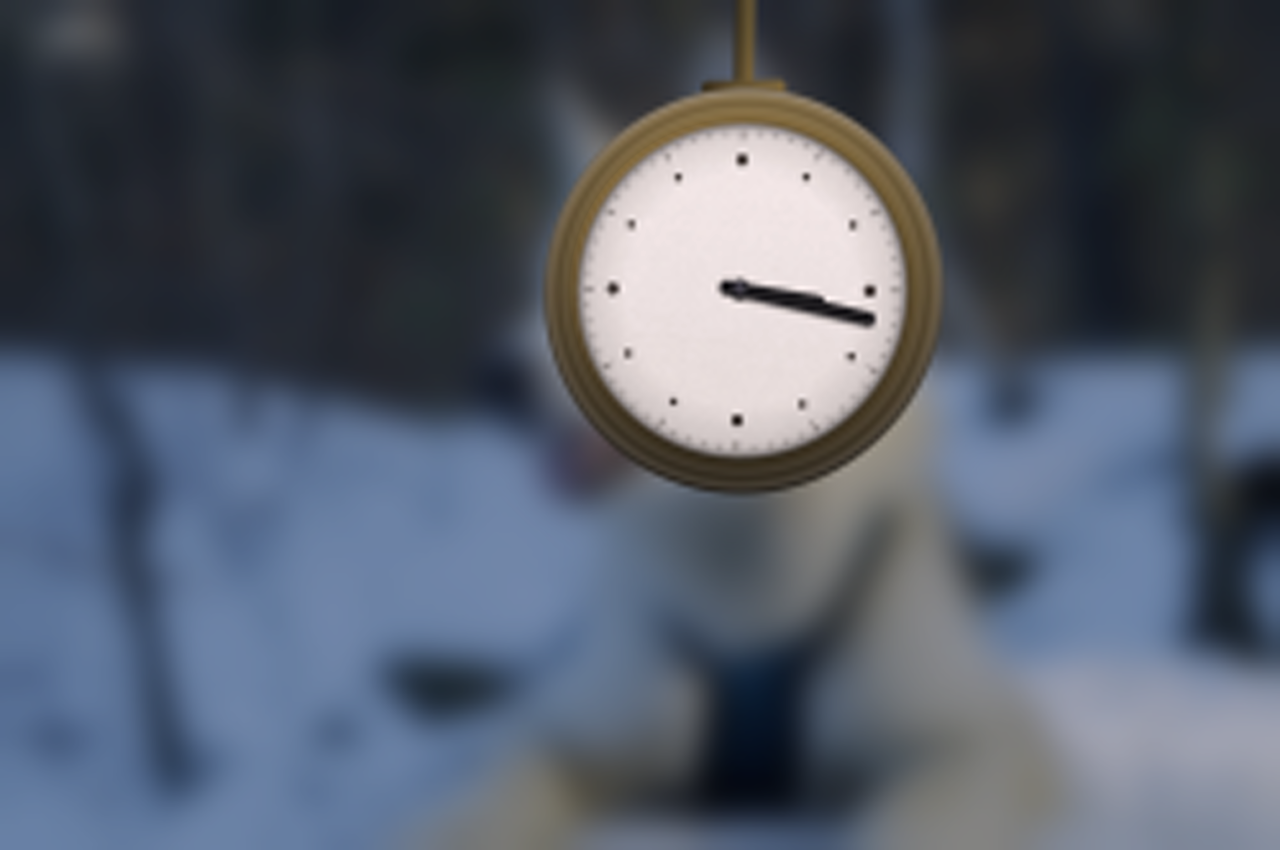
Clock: 3:17
